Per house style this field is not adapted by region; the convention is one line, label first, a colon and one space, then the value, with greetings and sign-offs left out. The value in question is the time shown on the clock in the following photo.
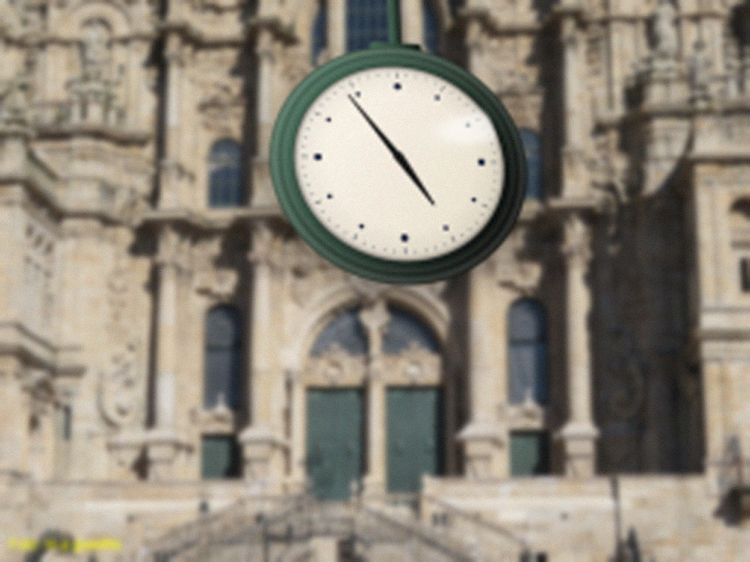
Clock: 4:54
